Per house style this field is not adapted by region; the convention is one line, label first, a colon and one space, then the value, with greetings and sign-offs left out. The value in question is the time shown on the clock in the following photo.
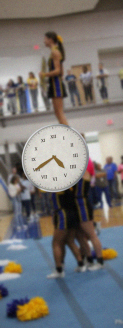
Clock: 4:40
